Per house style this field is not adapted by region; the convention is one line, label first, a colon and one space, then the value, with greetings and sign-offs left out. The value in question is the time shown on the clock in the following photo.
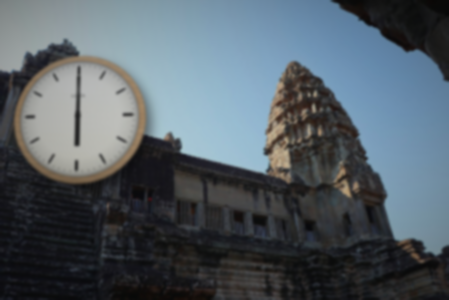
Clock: 6:00
